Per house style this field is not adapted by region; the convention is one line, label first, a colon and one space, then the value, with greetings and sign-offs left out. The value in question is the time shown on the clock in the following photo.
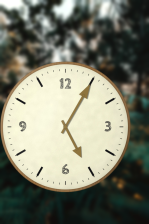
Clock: 5:05
